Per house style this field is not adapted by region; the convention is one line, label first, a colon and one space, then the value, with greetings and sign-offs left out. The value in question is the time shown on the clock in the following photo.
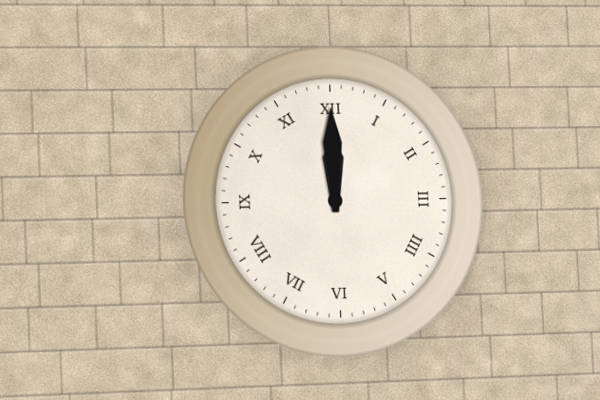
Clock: 12:00
